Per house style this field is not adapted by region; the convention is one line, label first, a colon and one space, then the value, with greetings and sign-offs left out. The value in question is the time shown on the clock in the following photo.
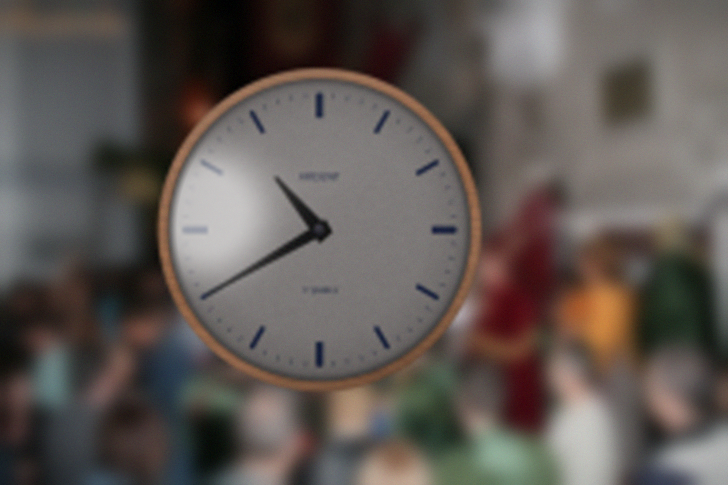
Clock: 10:40
